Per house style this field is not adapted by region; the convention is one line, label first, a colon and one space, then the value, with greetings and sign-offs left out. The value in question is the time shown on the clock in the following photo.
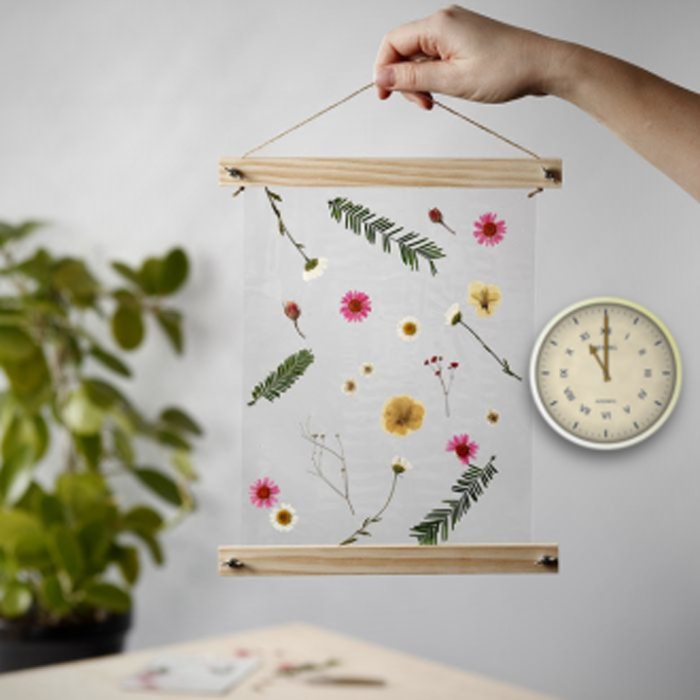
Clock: 11:00
